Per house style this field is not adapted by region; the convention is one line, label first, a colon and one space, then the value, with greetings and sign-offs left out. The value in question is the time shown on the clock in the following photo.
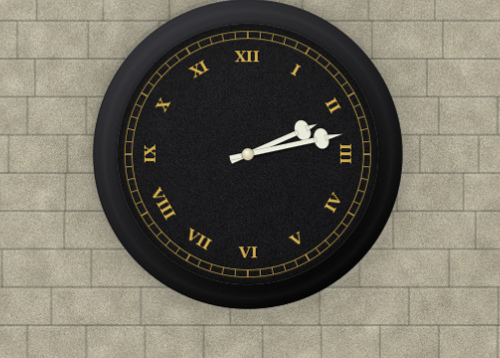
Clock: 2:13
